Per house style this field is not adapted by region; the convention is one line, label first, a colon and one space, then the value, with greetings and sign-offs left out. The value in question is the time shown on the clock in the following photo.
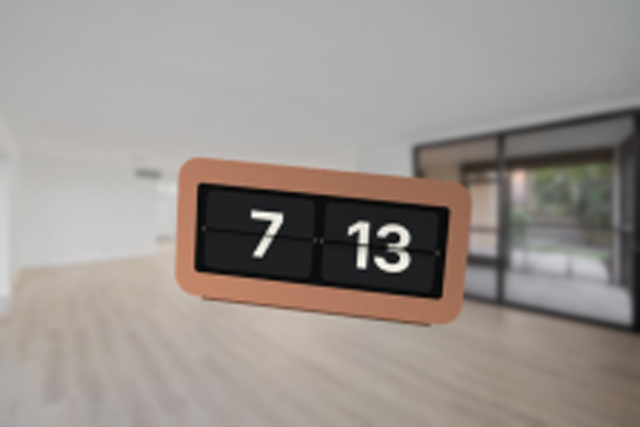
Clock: 7:13
